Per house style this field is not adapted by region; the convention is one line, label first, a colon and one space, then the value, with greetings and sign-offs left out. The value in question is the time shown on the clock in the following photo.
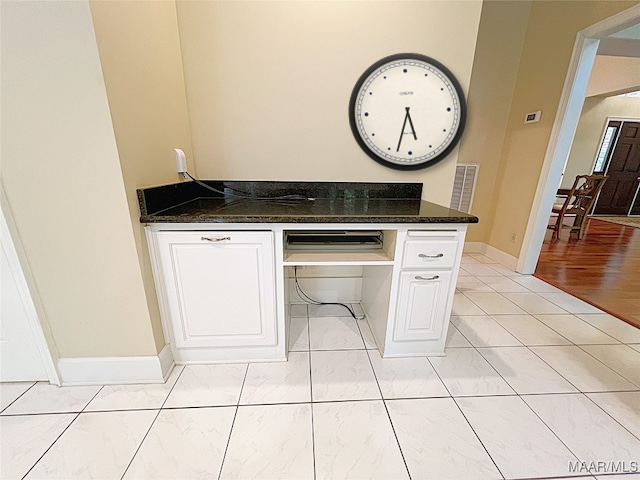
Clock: 5:33
